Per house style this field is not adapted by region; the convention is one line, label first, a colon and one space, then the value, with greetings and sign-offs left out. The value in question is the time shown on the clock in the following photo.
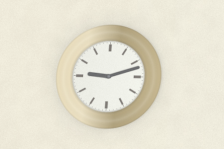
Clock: 9:12
